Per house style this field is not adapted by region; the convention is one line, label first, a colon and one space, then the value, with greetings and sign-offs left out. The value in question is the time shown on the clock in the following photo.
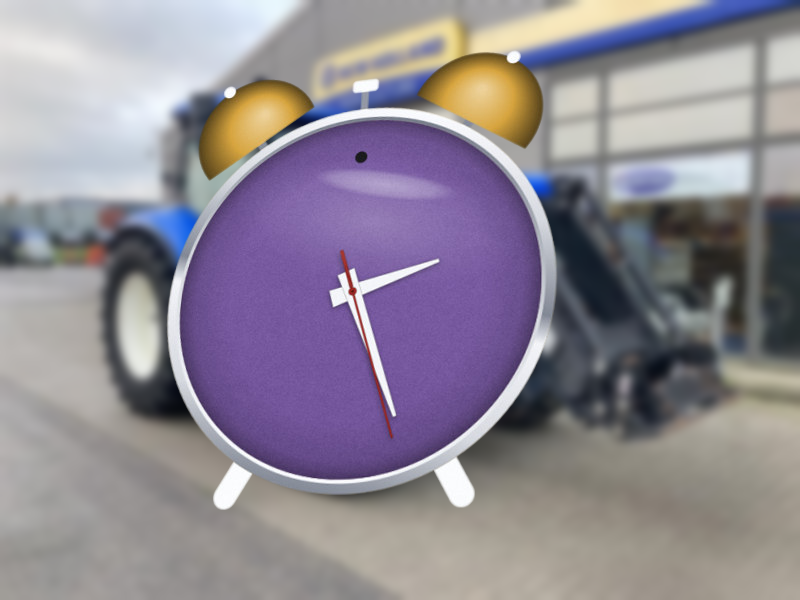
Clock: 2:26:27
